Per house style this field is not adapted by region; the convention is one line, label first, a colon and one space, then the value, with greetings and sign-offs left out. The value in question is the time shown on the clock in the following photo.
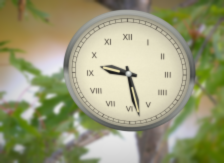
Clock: 9:28
